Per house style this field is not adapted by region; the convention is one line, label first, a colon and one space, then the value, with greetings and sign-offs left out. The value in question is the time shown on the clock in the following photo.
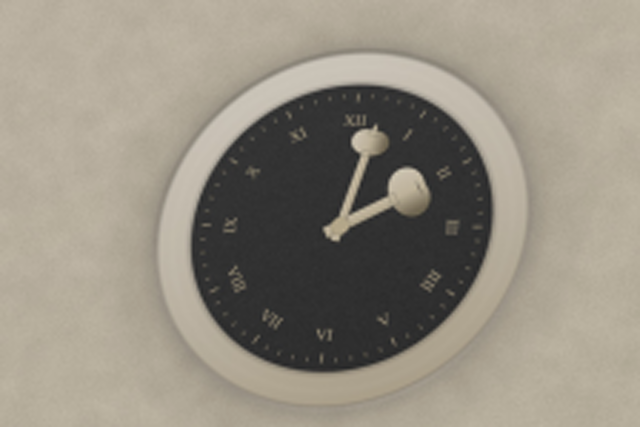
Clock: 2:02
